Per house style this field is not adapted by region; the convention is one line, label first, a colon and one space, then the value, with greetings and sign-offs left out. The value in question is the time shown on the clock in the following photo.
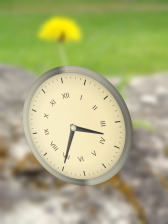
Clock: 3:35
